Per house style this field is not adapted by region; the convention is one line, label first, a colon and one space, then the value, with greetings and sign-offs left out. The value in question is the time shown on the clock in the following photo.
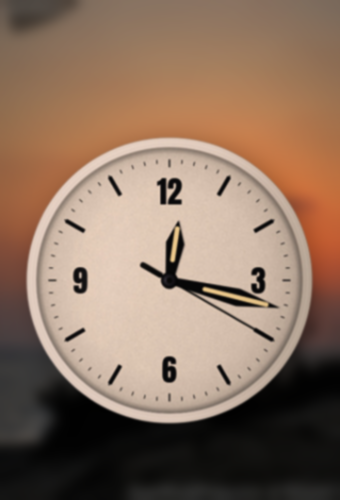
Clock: 12:17:20
